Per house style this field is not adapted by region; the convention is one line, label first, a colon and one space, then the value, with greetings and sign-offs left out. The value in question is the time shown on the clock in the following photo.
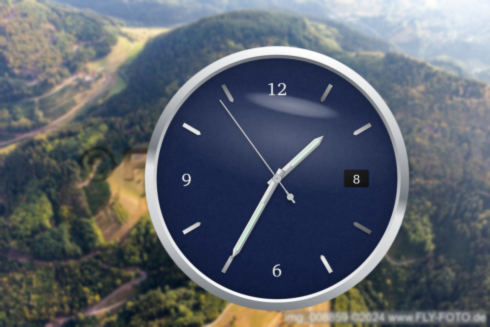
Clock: 1:34:54
